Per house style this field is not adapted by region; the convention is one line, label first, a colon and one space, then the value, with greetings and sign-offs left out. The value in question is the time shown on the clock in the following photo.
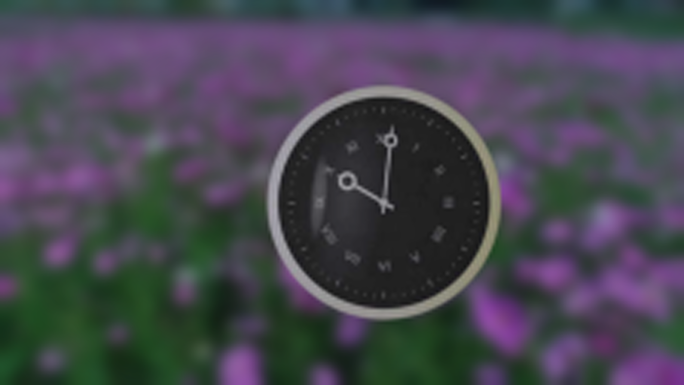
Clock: 10:01
